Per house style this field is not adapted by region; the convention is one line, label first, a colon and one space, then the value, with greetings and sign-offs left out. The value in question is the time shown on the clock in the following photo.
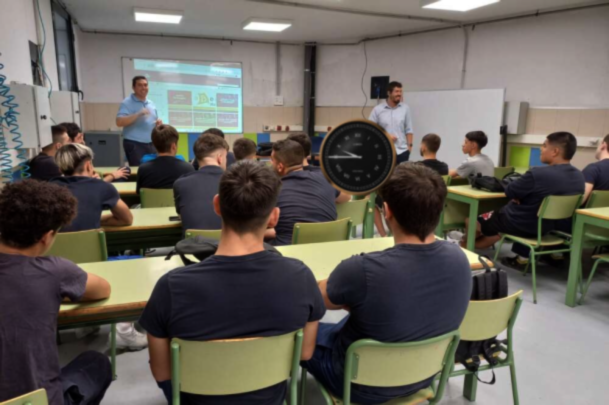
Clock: 9:45
